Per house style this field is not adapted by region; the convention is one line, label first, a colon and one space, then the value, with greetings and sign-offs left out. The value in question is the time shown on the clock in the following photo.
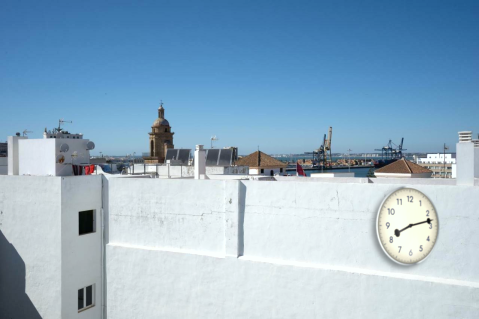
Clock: 8:13
